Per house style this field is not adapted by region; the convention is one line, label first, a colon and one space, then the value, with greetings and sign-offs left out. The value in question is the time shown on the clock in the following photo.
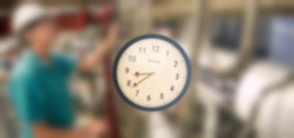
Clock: 8:38
